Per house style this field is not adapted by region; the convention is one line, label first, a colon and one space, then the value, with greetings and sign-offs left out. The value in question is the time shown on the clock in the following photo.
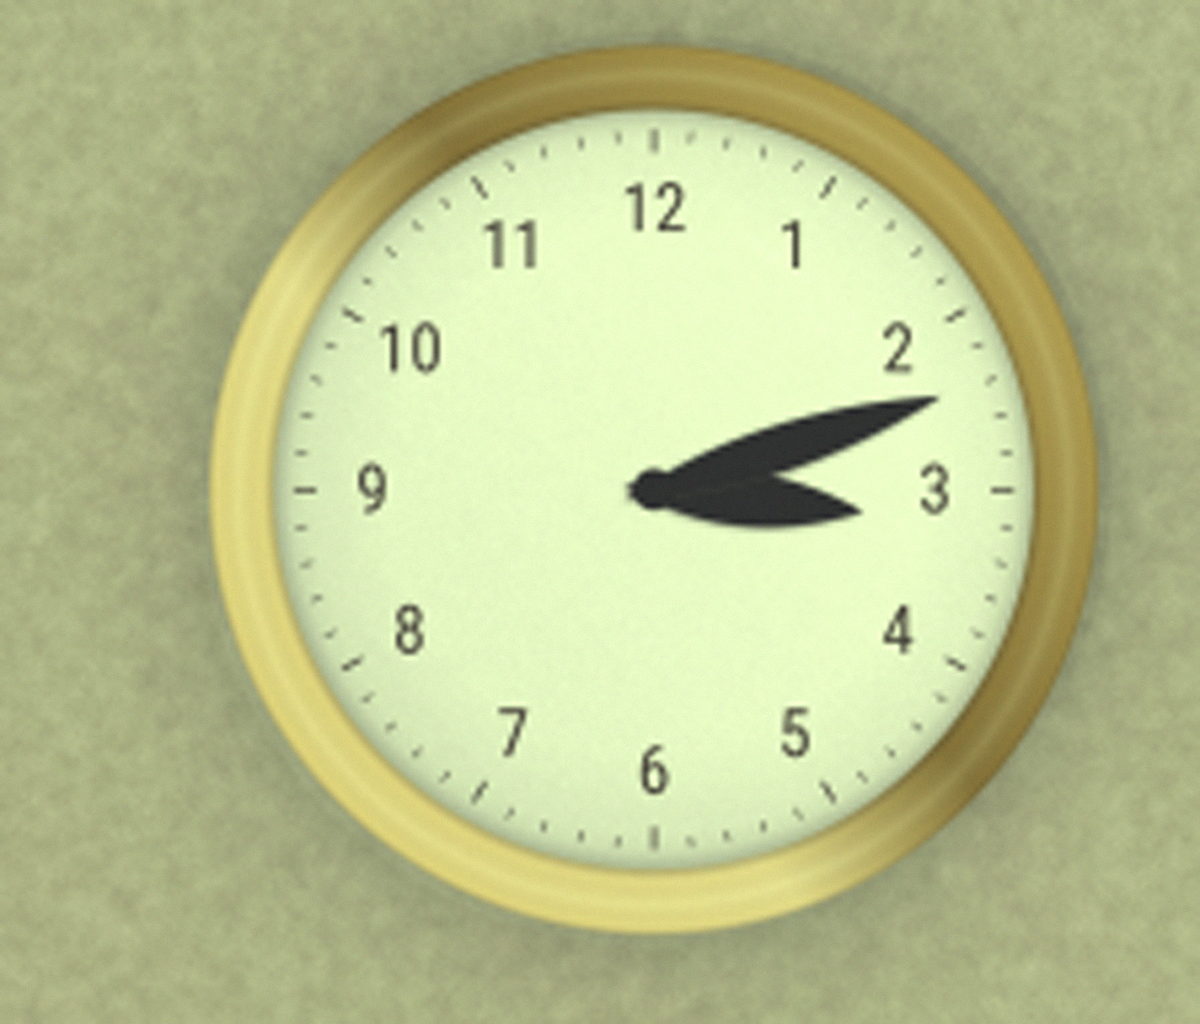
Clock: 3:12
